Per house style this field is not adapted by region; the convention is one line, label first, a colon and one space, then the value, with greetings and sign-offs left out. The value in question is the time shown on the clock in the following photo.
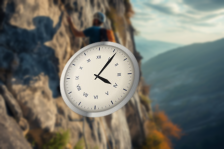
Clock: 4:06
